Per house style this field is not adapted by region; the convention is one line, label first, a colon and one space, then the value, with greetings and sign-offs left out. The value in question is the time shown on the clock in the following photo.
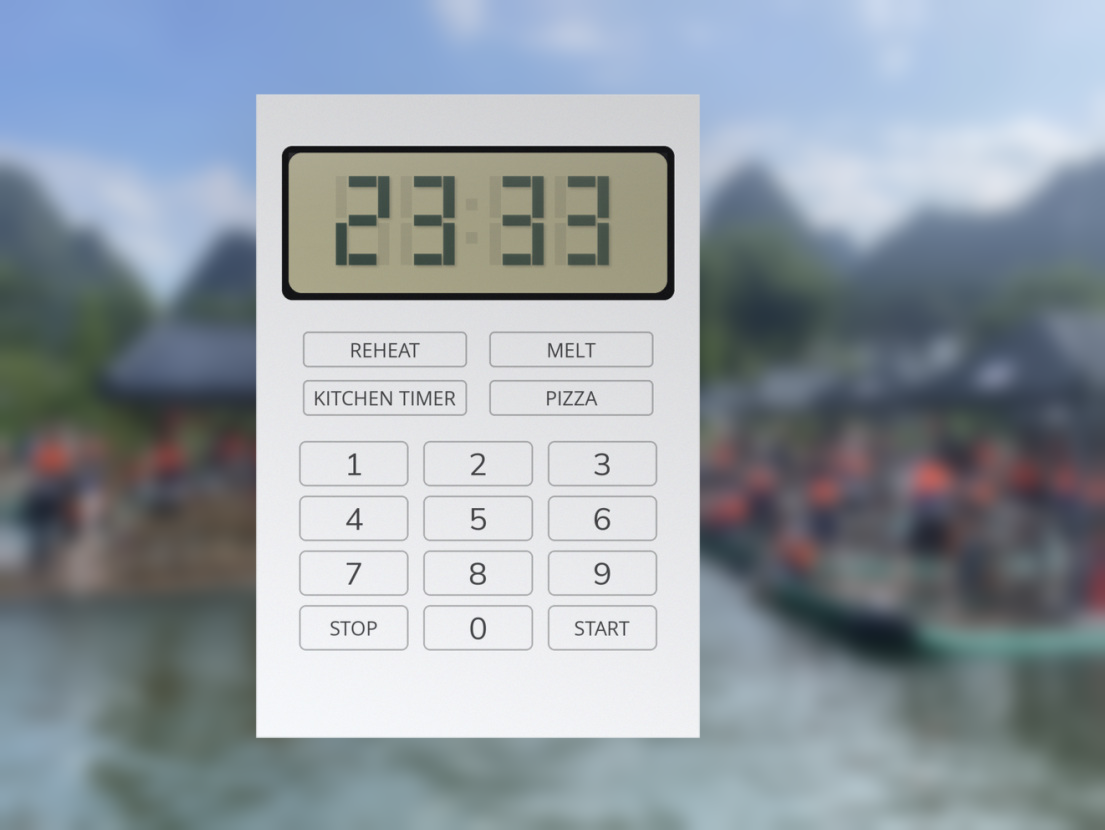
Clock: 23:33
